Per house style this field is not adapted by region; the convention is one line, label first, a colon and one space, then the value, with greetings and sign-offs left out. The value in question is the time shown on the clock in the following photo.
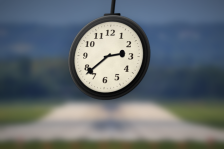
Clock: 2:38
